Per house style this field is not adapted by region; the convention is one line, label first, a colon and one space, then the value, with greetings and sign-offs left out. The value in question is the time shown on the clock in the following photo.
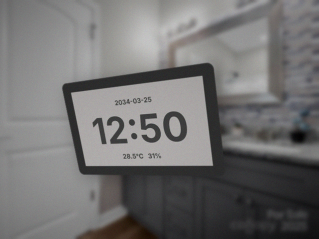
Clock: 12:50
